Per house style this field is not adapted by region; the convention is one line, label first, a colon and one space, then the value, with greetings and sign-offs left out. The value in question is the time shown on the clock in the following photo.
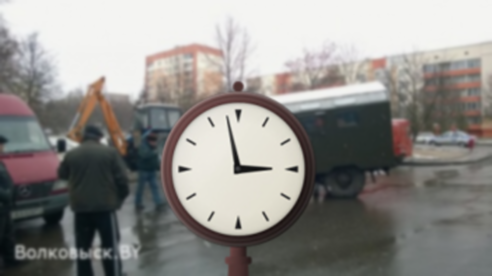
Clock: 2:58
